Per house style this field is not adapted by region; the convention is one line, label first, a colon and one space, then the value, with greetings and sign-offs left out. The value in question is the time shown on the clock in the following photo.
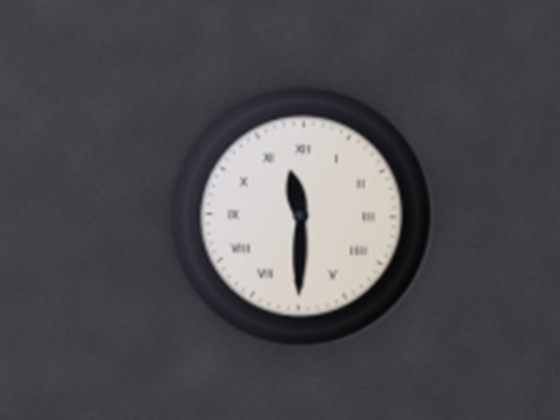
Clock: 11:30
